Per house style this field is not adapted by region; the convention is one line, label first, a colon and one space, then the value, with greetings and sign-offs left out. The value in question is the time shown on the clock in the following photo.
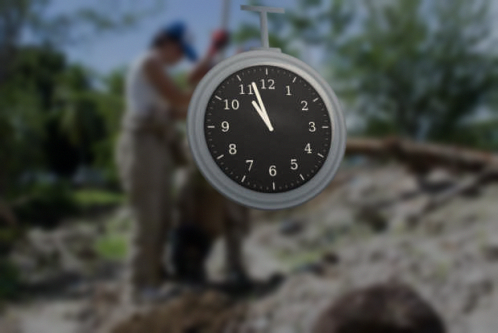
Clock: 10:57
